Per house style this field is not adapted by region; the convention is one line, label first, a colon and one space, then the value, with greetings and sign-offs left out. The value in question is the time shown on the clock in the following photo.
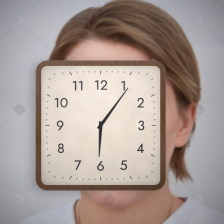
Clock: 6:06
